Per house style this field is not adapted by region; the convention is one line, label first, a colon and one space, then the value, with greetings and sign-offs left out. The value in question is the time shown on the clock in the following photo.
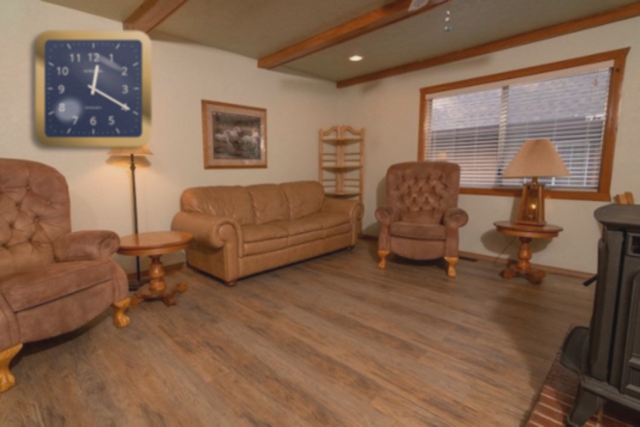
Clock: 12:20
